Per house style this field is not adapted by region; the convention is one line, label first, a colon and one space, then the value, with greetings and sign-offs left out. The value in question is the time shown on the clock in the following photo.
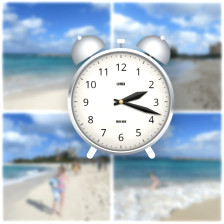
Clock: 2:18
